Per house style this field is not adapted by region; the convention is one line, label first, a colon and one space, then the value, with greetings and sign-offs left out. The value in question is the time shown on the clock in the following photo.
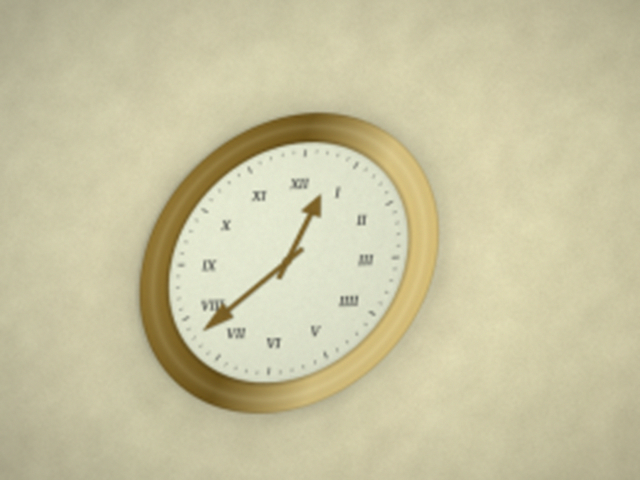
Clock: 12:38
